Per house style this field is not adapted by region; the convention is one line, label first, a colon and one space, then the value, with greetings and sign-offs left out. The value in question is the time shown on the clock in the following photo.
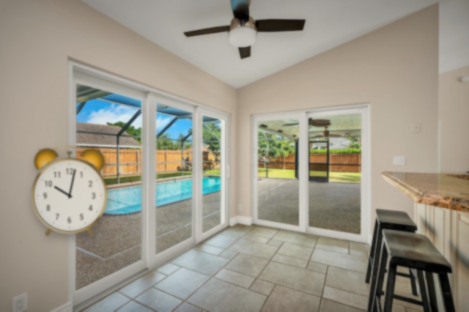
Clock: 10:02
